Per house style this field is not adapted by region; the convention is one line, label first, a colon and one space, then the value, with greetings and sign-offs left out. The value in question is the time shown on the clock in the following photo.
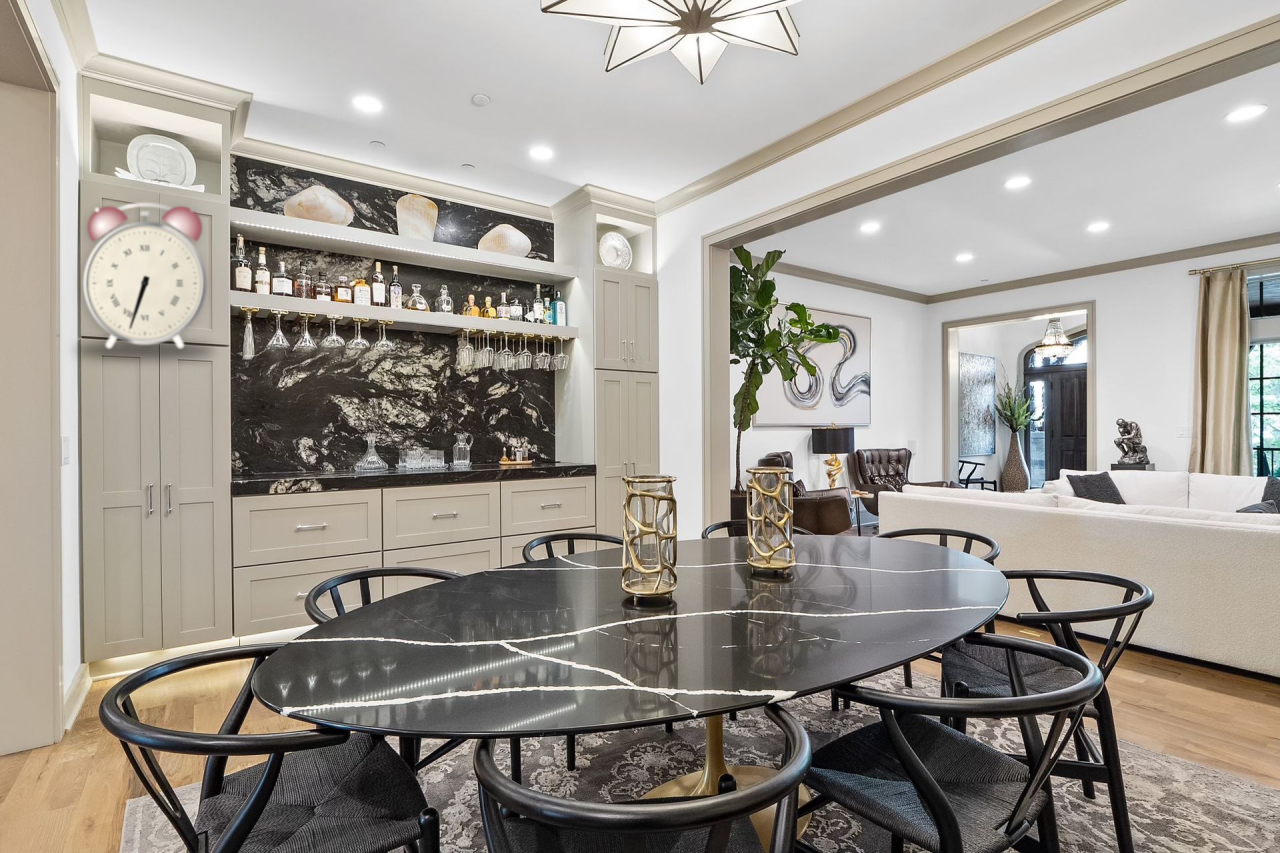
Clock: 6:33
